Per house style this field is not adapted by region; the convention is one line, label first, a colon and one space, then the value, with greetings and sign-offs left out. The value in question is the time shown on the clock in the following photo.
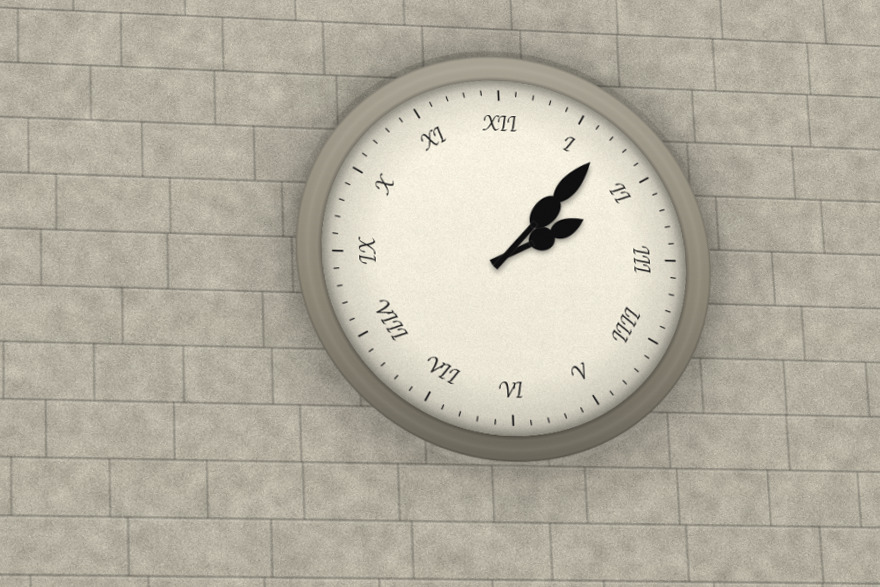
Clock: 2:07
